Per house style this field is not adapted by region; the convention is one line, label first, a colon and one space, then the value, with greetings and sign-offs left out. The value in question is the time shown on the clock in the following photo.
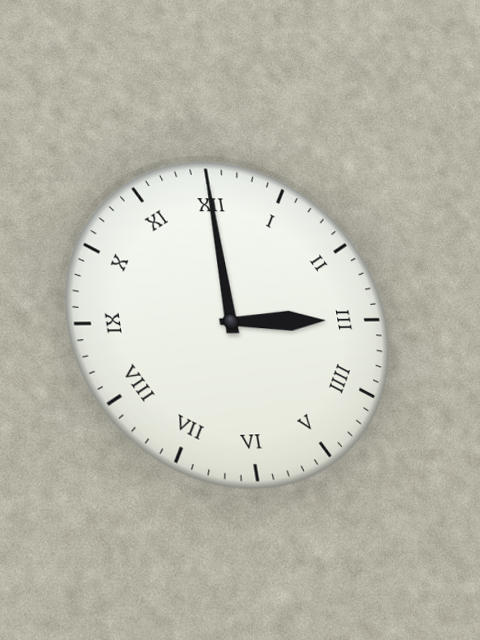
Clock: 3:00
